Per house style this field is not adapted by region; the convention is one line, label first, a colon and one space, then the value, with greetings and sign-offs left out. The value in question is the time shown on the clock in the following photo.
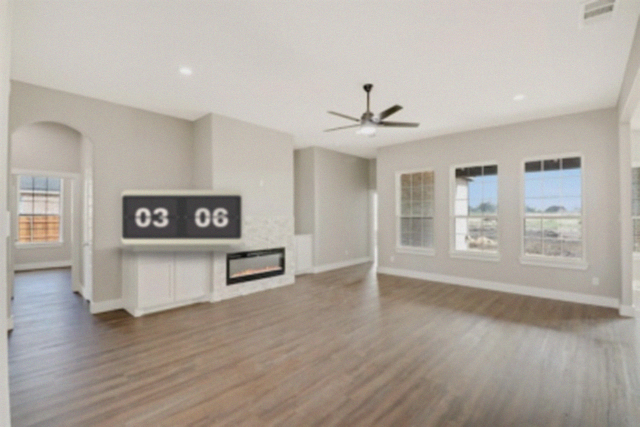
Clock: 3:06
